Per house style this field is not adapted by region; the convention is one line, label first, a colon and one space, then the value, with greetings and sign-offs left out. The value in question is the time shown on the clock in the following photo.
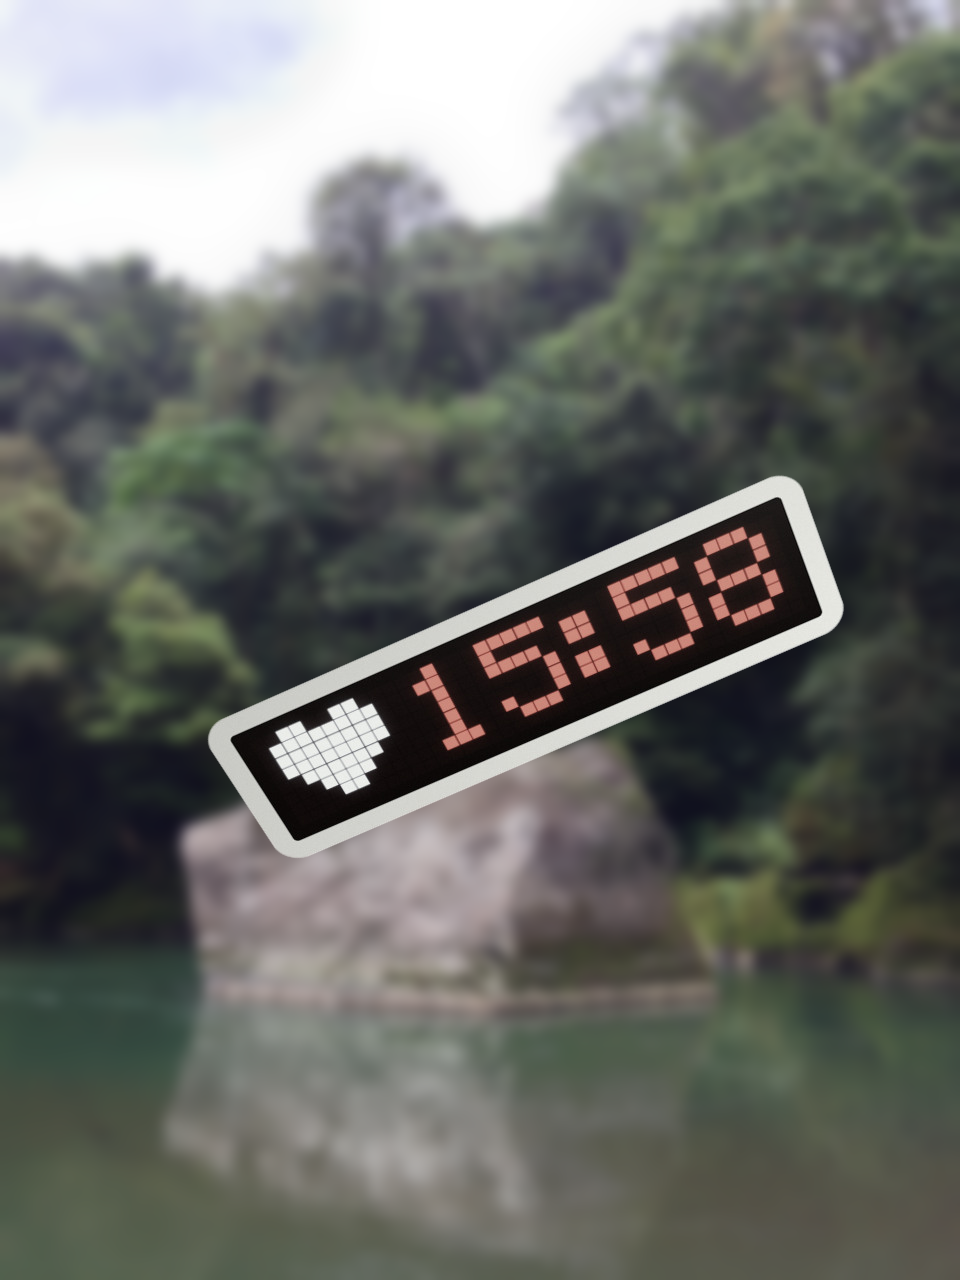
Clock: 15:58
